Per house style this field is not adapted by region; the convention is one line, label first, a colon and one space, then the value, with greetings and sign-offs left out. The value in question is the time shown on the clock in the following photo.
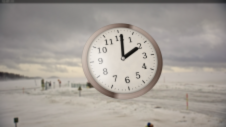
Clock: 2:01
